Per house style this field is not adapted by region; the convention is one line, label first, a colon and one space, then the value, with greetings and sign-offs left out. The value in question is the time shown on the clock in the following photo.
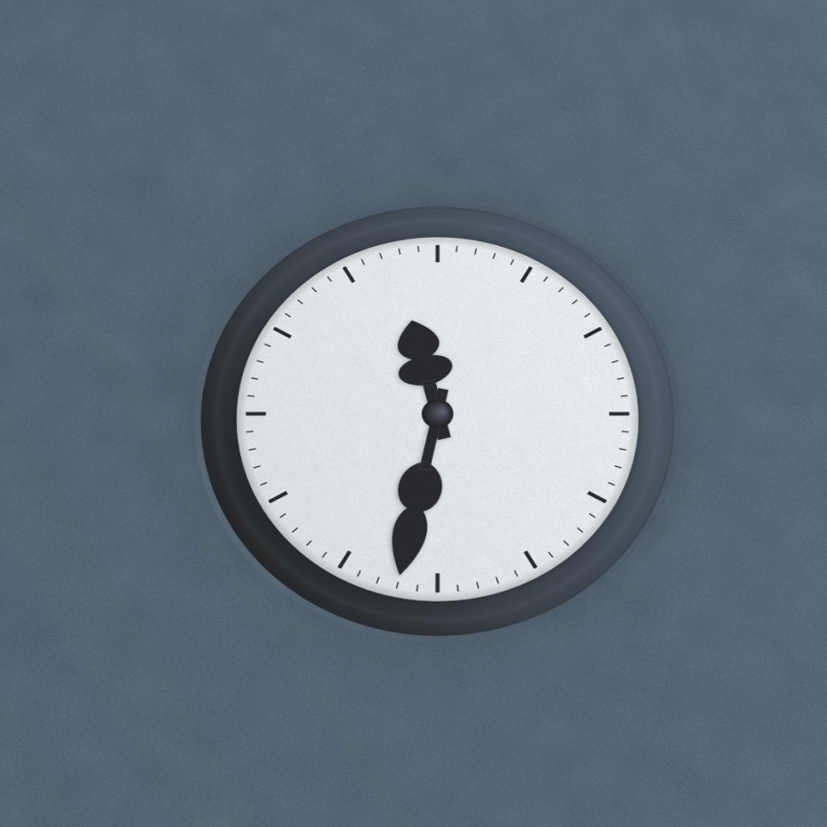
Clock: 11:32
